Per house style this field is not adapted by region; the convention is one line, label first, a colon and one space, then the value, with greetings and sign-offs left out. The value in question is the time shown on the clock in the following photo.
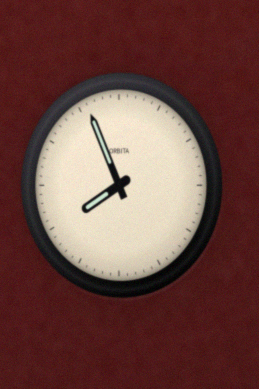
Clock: 7:56
